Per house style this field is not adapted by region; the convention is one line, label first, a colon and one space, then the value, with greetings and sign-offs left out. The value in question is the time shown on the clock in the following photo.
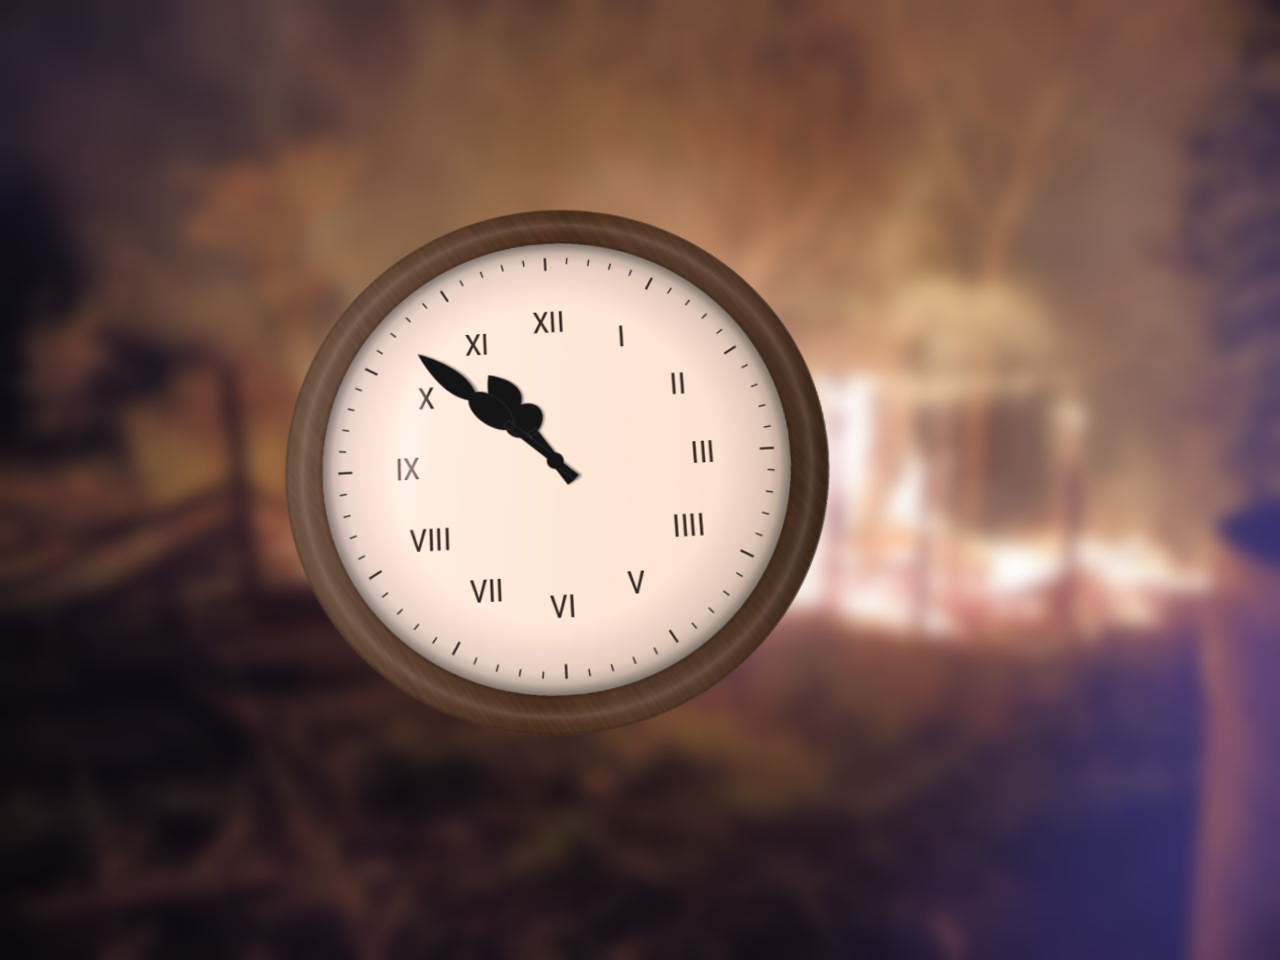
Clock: 10:52
